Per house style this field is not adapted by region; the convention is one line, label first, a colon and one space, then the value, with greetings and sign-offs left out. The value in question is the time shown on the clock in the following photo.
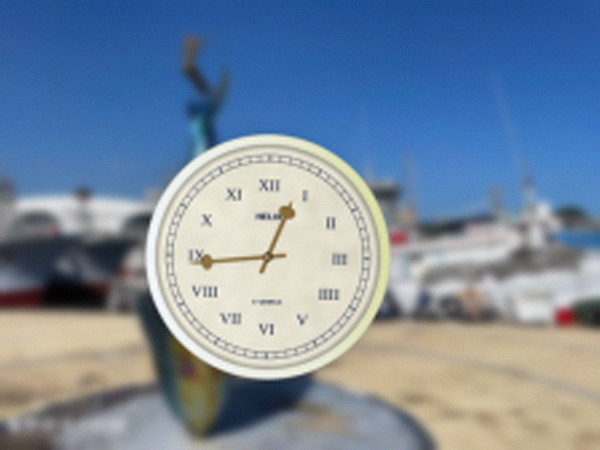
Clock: 12:44
